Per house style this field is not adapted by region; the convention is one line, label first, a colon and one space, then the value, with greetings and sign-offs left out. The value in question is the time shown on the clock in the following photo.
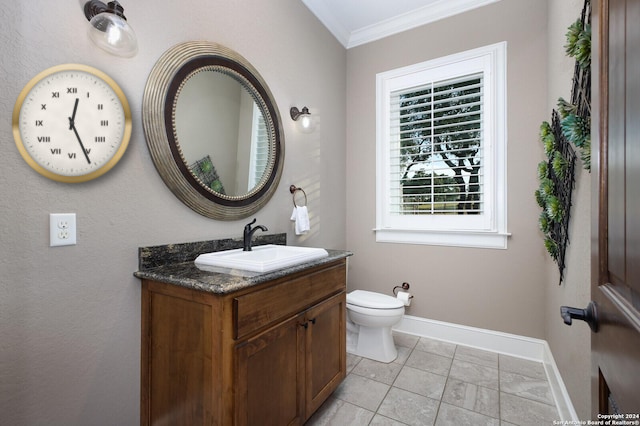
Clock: 12:26
